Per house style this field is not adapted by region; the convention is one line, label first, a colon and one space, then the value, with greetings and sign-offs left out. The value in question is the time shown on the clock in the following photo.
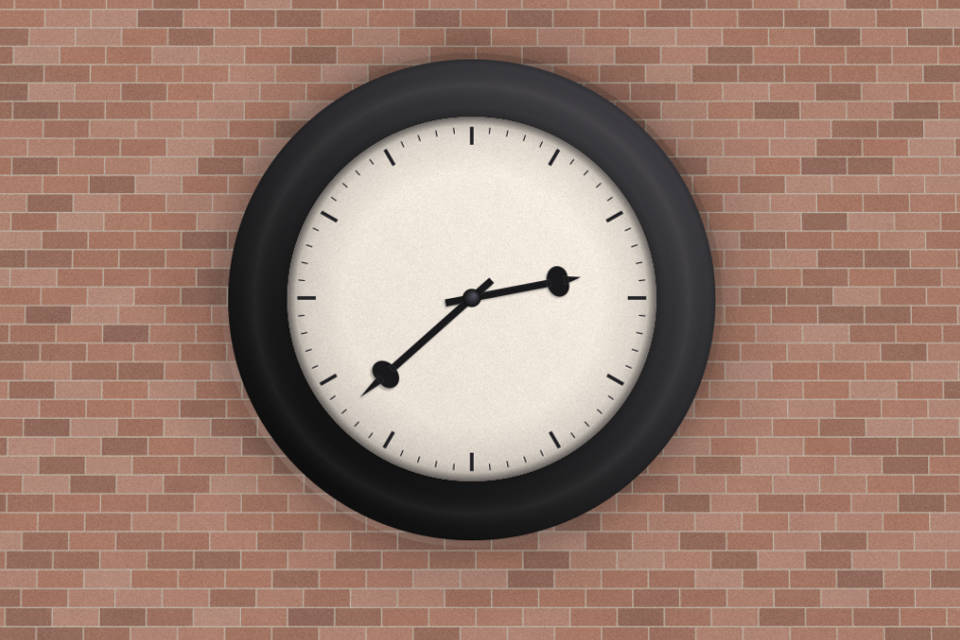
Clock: 2:38
